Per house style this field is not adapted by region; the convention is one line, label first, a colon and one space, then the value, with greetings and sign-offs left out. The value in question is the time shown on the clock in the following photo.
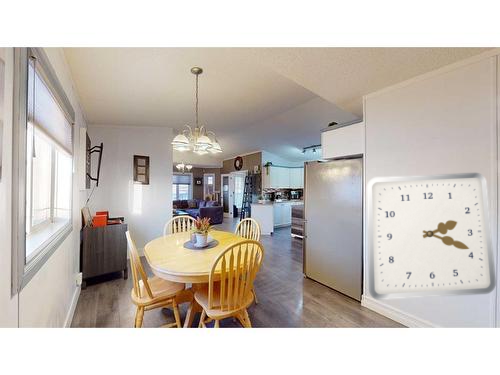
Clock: 2:19
